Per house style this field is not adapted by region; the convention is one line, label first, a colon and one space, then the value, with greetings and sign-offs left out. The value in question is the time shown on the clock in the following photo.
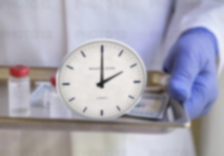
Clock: 2:00
